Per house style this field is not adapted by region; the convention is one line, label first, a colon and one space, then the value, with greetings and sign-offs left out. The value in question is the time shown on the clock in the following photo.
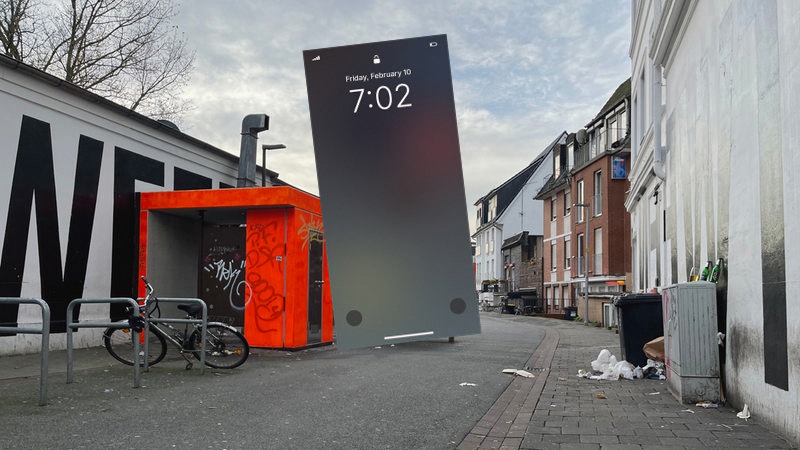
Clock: 7:02
